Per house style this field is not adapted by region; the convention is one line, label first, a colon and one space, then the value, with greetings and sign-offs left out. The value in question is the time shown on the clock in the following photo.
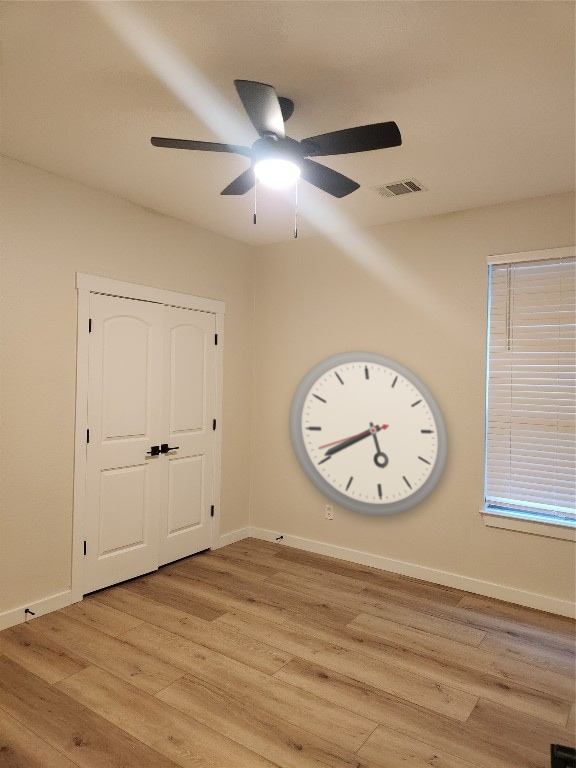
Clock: 5:40:42
